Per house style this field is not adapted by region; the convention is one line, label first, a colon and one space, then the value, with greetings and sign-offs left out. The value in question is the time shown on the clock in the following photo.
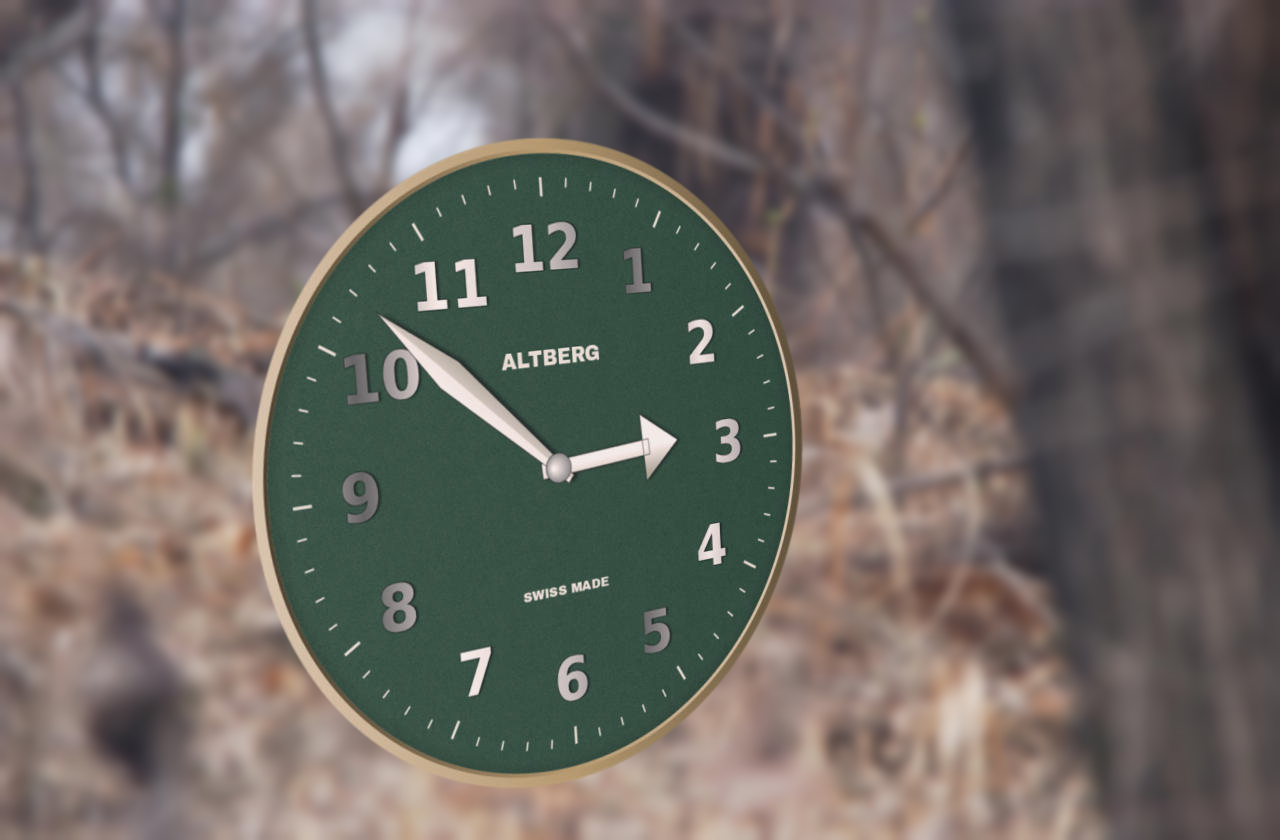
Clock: 2:52
